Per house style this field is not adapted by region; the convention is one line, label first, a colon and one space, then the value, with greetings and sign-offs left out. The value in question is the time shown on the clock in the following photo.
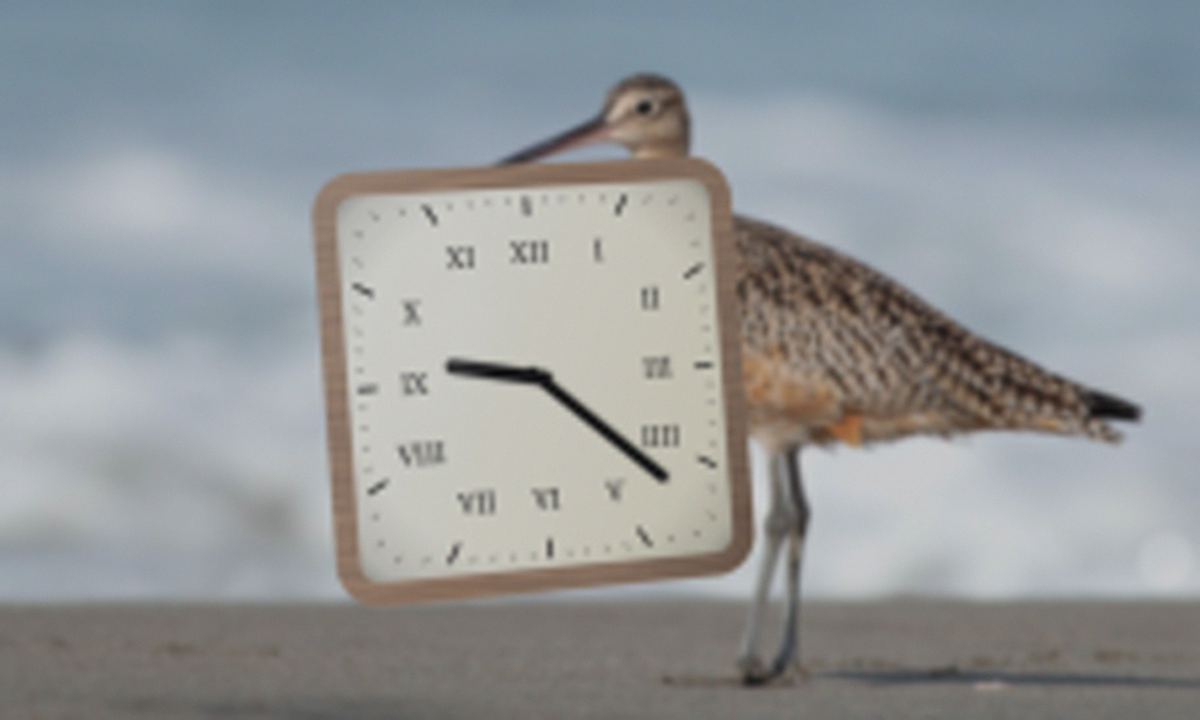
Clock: 9:22
